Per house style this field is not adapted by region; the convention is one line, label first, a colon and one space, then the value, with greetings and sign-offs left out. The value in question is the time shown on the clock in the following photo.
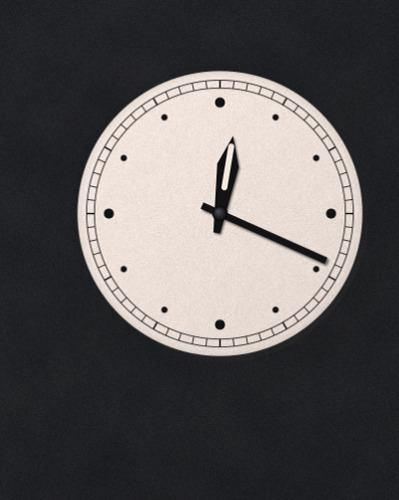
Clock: 12:19
